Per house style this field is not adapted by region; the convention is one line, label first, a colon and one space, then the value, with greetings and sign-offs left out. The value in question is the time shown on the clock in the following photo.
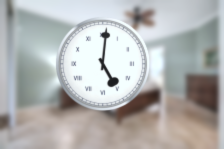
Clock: 5:01
